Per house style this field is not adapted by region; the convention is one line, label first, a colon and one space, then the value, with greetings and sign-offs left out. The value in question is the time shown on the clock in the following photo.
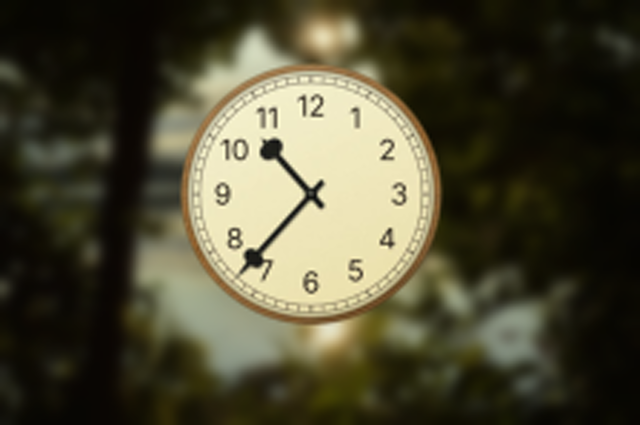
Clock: 10:37
